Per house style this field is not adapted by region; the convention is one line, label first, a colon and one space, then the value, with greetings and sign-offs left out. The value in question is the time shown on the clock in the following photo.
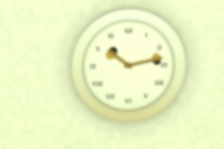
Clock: 10:13
